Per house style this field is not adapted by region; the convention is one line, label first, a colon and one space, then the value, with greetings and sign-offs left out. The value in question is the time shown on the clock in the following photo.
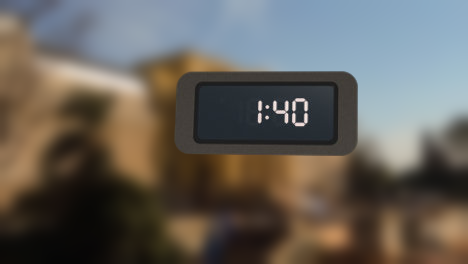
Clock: 1:40
